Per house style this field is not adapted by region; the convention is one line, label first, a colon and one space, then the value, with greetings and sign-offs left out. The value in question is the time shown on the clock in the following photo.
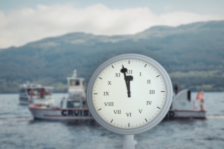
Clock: 11:58
